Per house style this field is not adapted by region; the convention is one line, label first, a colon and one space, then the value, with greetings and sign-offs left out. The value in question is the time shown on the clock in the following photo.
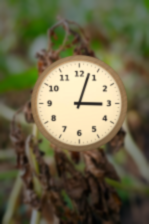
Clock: 3:03
